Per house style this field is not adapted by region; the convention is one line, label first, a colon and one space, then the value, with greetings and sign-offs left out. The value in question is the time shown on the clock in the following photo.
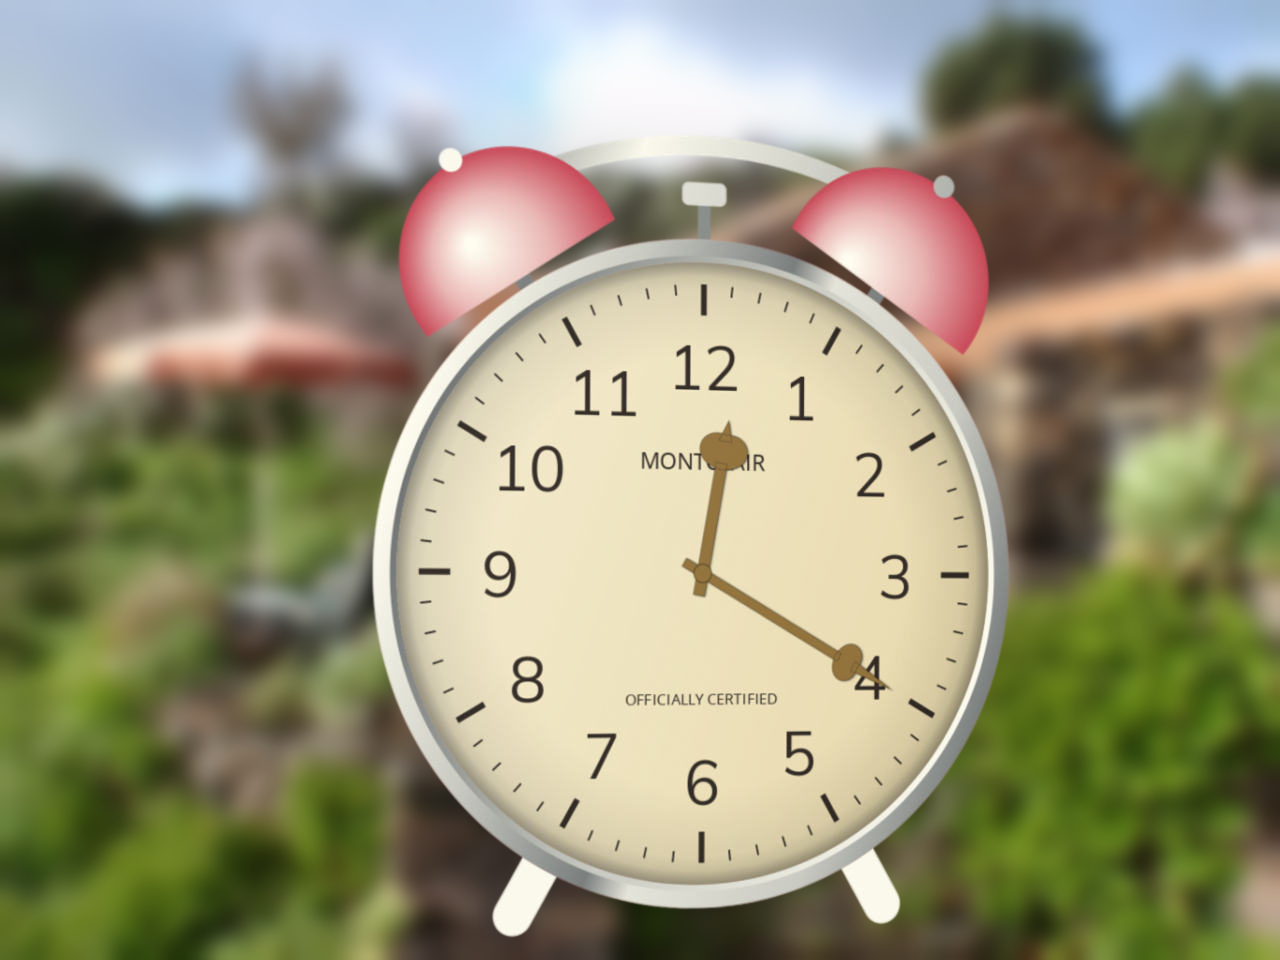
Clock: 12:20
